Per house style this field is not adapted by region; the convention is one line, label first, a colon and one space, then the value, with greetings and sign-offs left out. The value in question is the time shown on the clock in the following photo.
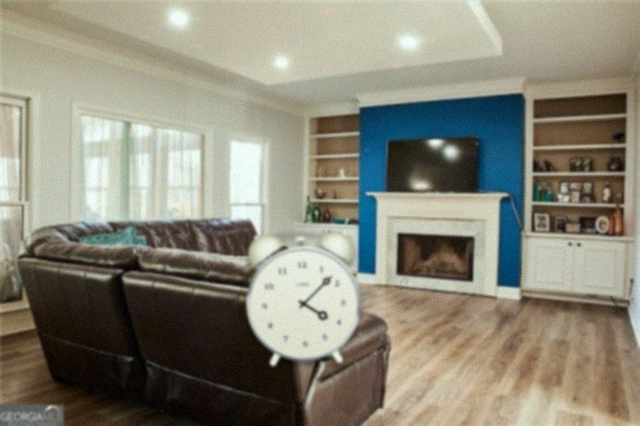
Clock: 4:08
